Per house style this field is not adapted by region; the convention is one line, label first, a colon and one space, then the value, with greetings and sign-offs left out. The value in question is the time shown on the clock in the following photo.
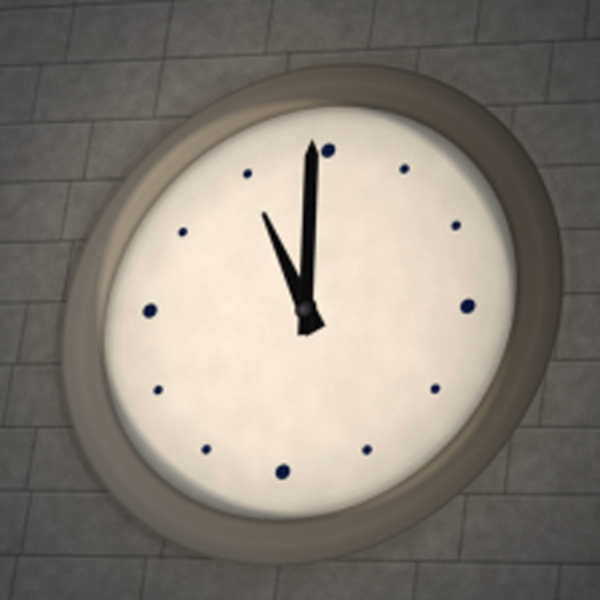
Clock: 10:59
